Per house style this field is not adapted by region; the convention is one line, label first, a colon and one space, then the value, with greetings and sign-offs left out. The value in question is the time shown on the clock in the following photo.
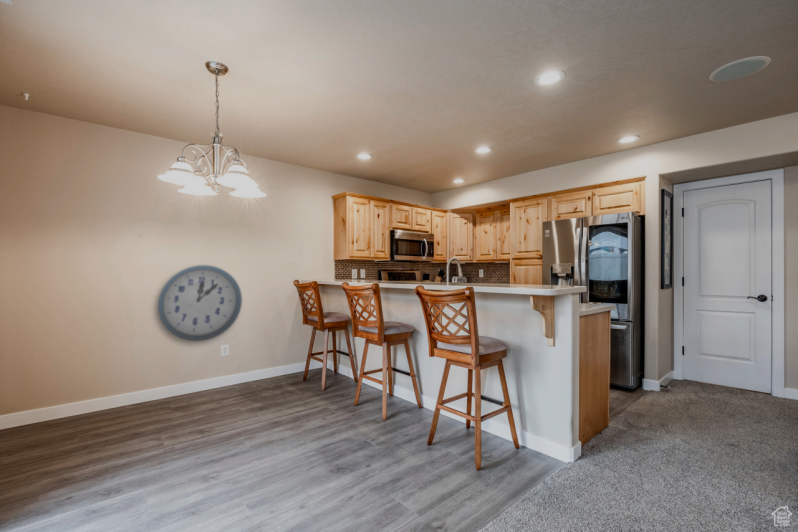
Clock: 12:07
